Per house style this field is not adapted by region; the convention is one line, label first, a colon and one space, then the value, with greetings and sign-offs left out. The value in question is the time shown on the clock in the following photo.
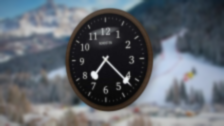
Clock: 7:22
